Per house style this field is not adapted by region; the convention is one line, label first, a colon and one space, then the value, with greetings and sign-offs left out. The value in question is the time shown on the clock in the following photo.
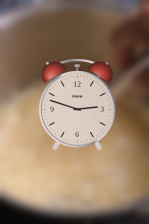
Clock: 2:48
